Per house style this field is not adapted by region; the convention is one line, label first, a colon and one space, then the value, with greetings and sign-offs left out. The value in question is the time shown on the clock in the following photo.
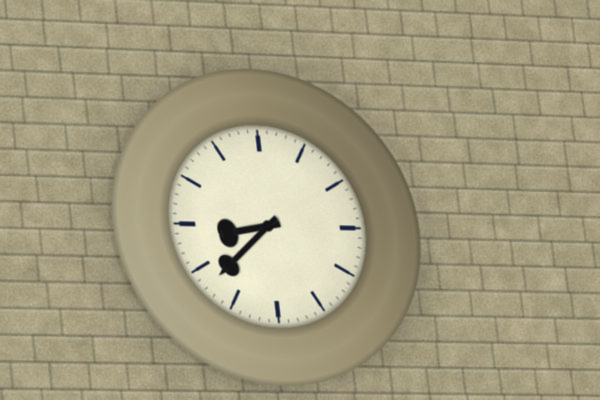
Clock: 8:38
